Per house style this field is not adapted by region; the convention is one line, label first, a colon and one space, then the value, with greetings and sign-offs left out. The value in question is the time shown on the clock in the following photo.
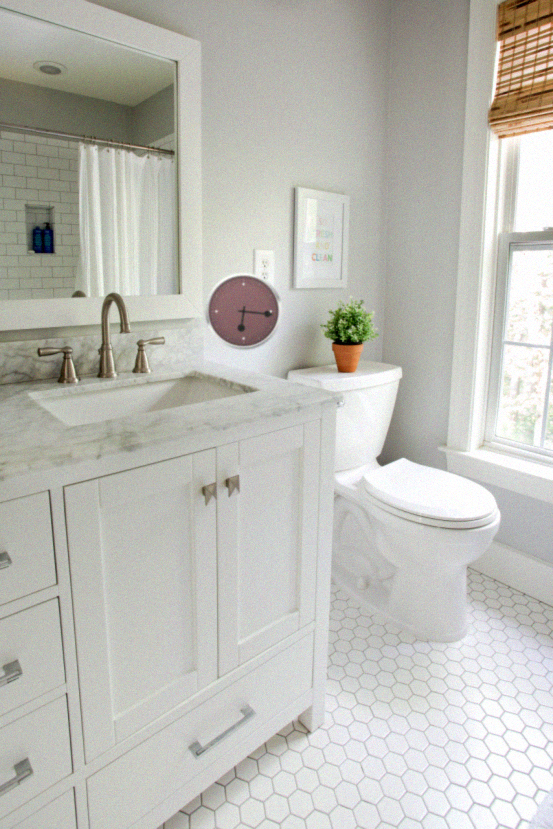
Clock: 6:16
